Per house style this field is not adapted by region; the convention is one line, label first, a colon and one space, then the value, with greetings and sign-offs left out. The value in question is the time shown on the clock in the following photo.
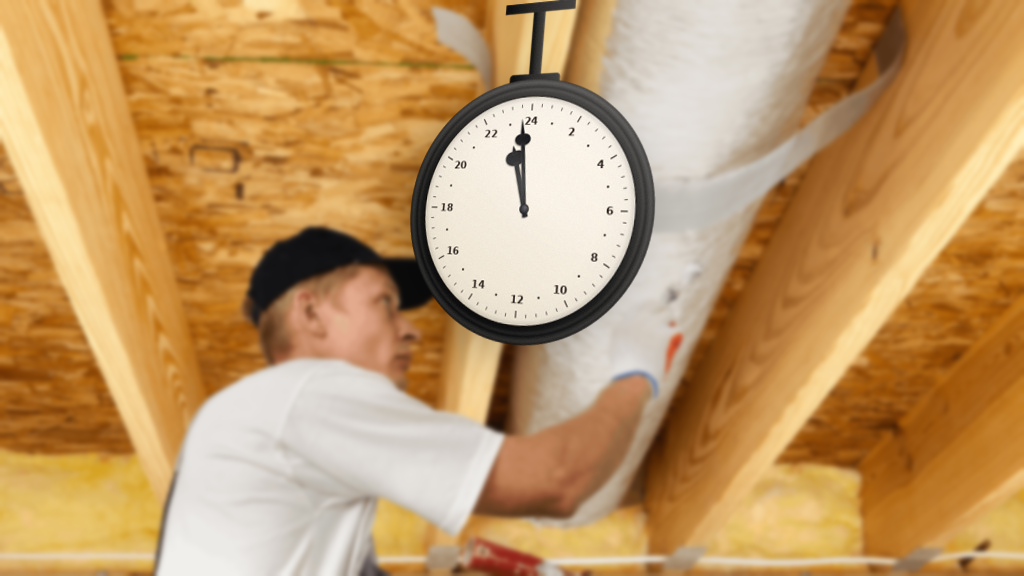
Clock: 22:59
